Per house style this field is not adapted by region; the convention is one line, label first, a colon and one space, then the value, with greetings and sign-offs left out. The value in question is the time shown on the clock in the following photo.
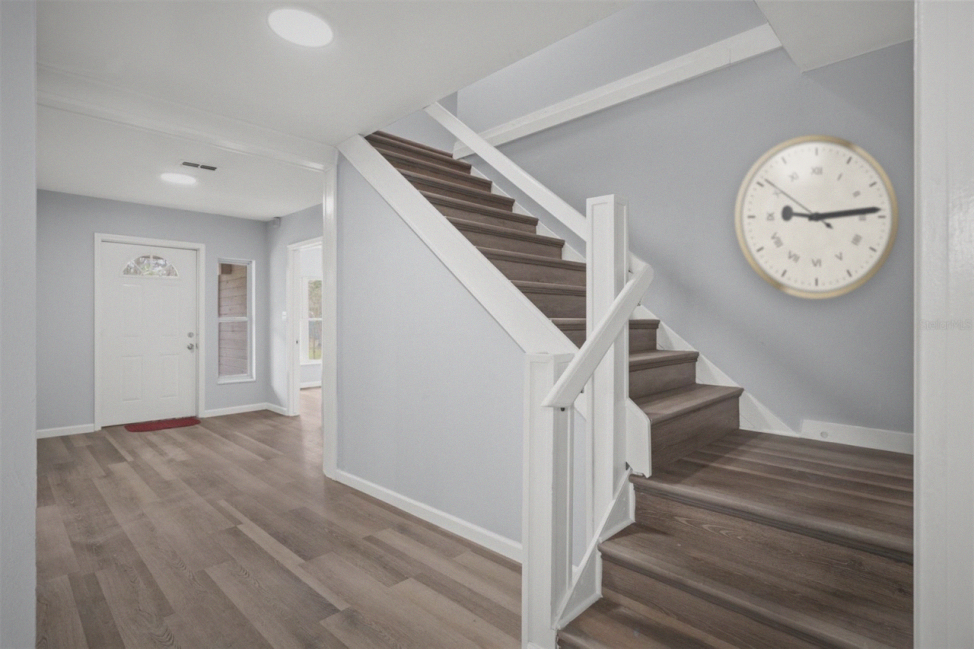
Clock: 9:13:51
